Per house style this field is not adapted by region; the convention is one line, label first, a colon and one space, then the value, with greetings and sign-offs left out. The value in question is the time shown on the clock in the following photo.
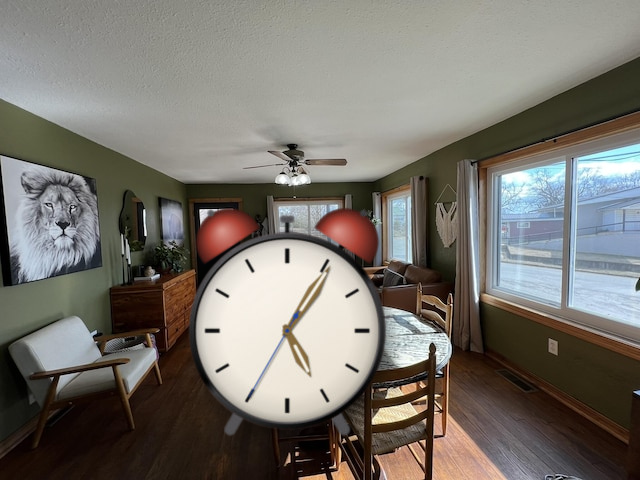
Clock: 5:05:35
